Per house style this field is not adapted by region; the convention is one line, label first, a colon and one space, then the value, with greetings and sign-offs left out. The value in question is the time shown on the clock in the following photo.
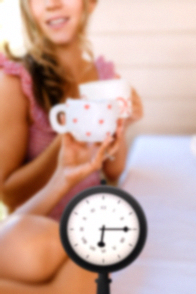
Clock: 6:15
